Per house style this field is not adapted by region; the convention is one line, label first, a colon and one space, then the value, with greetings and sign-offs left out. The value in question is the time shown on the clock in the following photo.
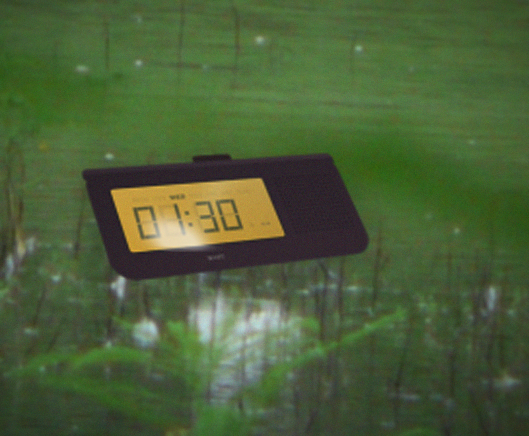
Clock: 1:30
